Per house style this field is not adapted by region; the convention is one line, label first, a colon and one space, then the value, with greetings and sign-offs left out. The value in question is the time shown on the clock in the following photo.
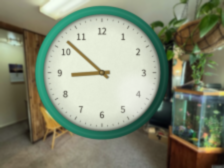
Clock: 8:52
